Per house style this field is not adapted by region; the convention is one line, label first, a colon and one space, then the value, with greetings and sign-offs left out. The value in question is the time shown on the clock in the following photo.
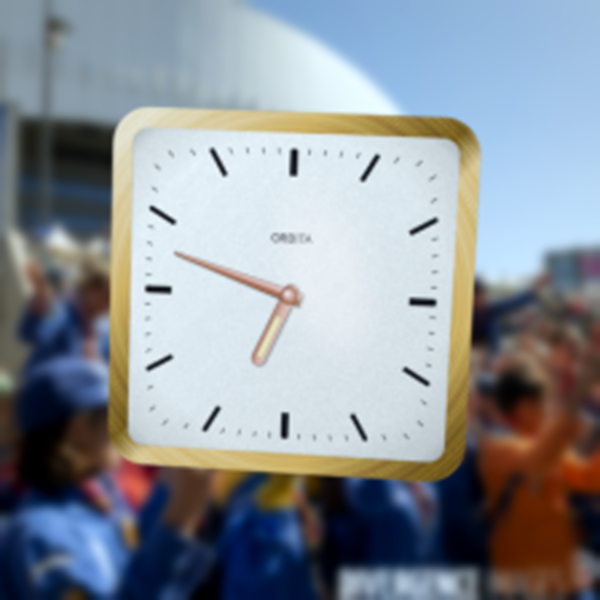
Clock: 6:48
